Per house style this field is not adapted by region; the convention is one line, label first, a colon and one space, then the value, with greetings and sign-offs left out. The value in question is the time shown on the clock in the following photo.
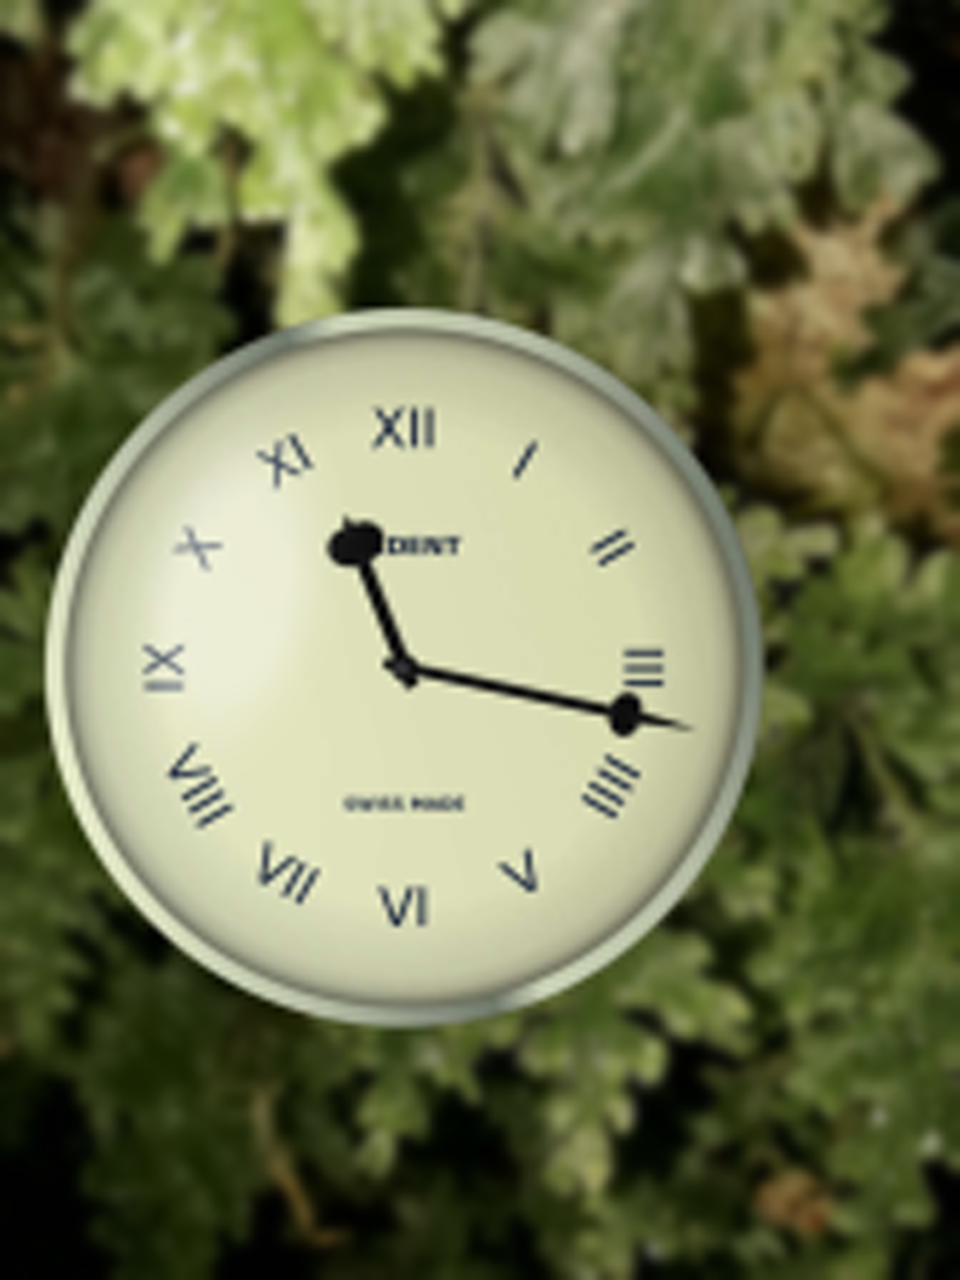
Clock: 11:17
